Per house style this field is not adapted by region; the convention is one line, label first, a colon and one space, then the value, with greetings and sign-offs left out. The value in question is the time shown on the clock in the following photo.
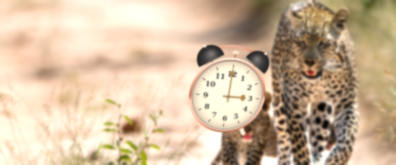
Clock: 3:00
